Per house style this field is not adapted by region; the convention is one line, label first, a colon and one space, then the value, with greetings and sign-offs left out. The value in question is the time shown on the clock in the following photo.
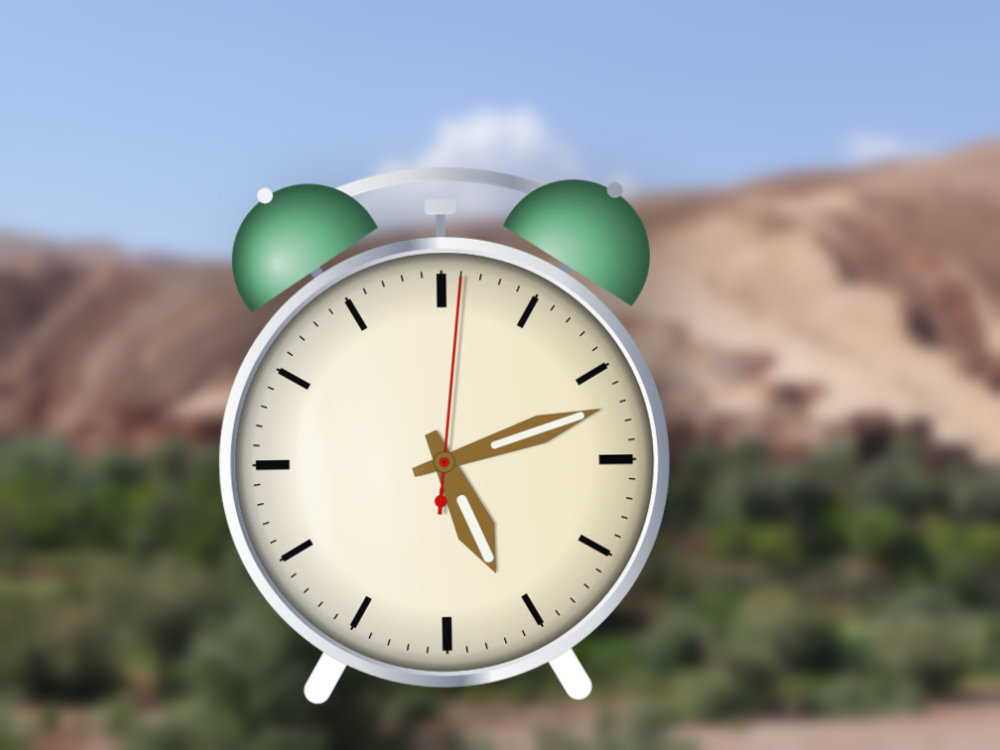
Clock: 5:12:01
